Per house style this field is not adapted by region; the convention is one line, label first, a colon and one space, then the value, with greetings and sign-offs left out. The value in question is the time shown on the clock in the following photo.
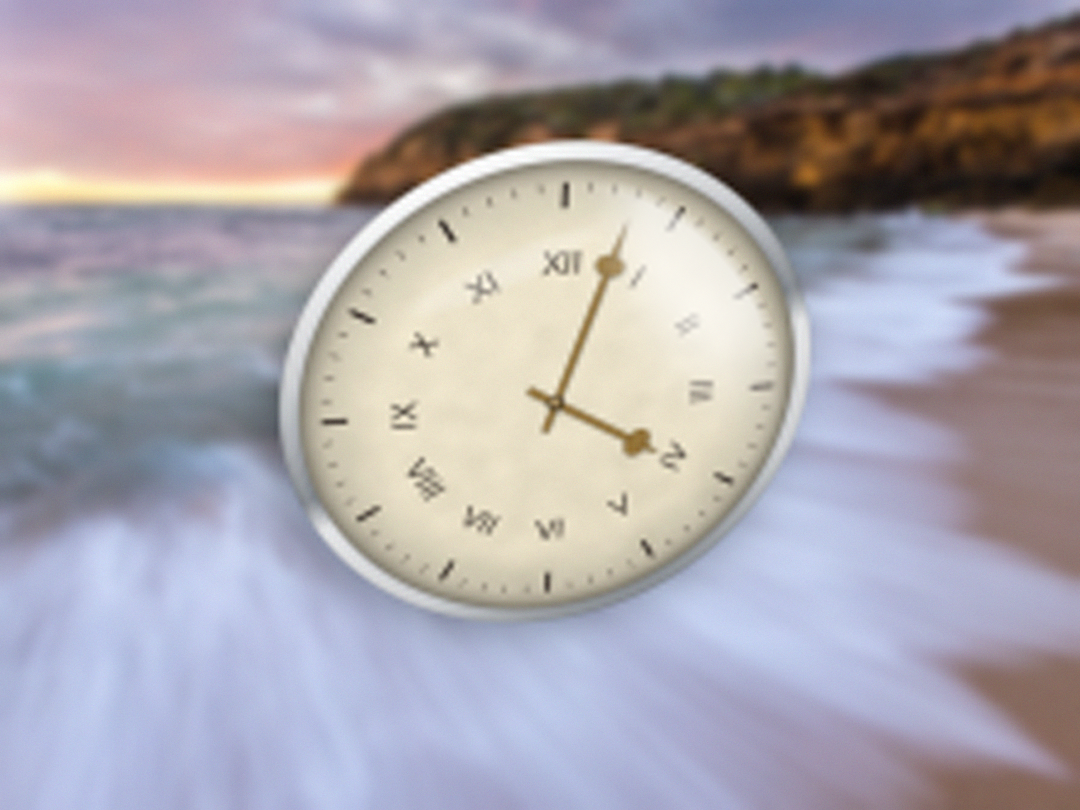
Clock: 4:03
